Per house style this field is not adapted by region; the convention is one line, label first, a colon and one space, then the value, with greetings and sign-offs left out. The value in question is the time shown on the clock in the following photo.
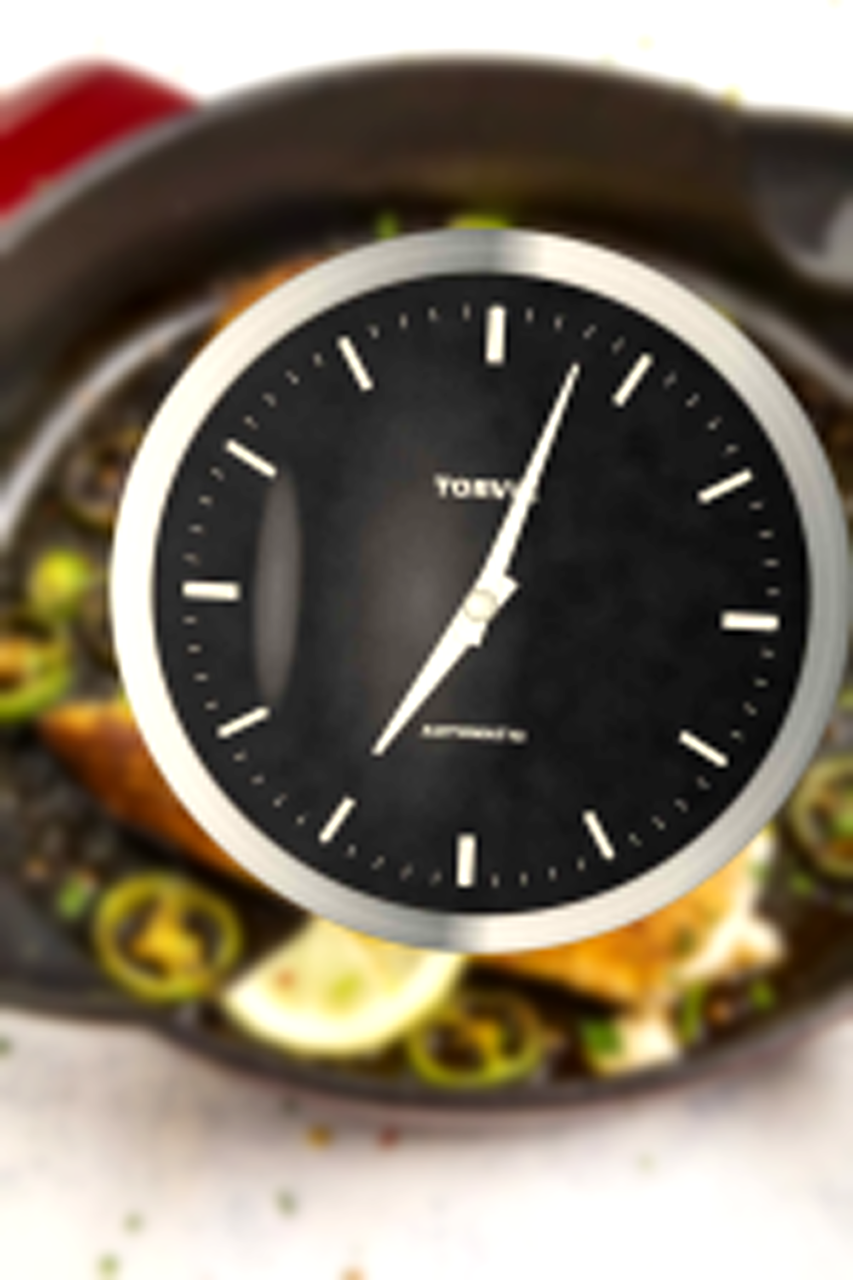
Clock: 7:03
